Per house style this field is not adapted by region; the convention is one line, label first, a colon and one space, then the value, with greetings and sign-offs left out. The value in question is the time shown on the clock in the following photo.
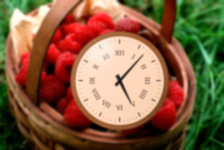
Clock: 5:07
